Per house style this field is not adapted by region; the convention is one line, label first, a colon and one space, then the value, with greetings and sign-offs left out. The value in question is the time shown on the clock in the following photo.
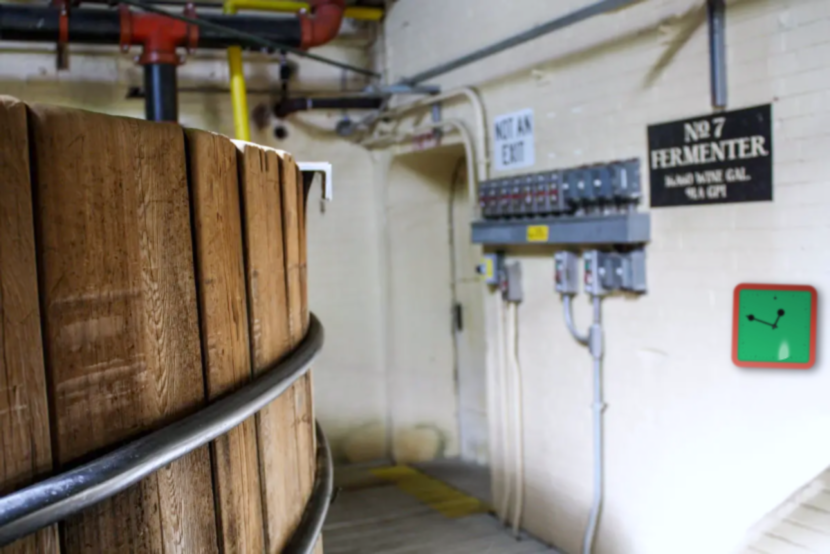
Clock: 12:48
